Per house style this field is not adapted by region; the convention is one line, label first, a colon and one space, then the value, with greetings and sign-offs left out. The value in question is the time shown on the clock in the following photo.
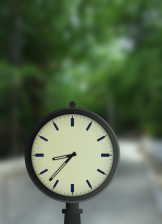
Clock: 8:37
